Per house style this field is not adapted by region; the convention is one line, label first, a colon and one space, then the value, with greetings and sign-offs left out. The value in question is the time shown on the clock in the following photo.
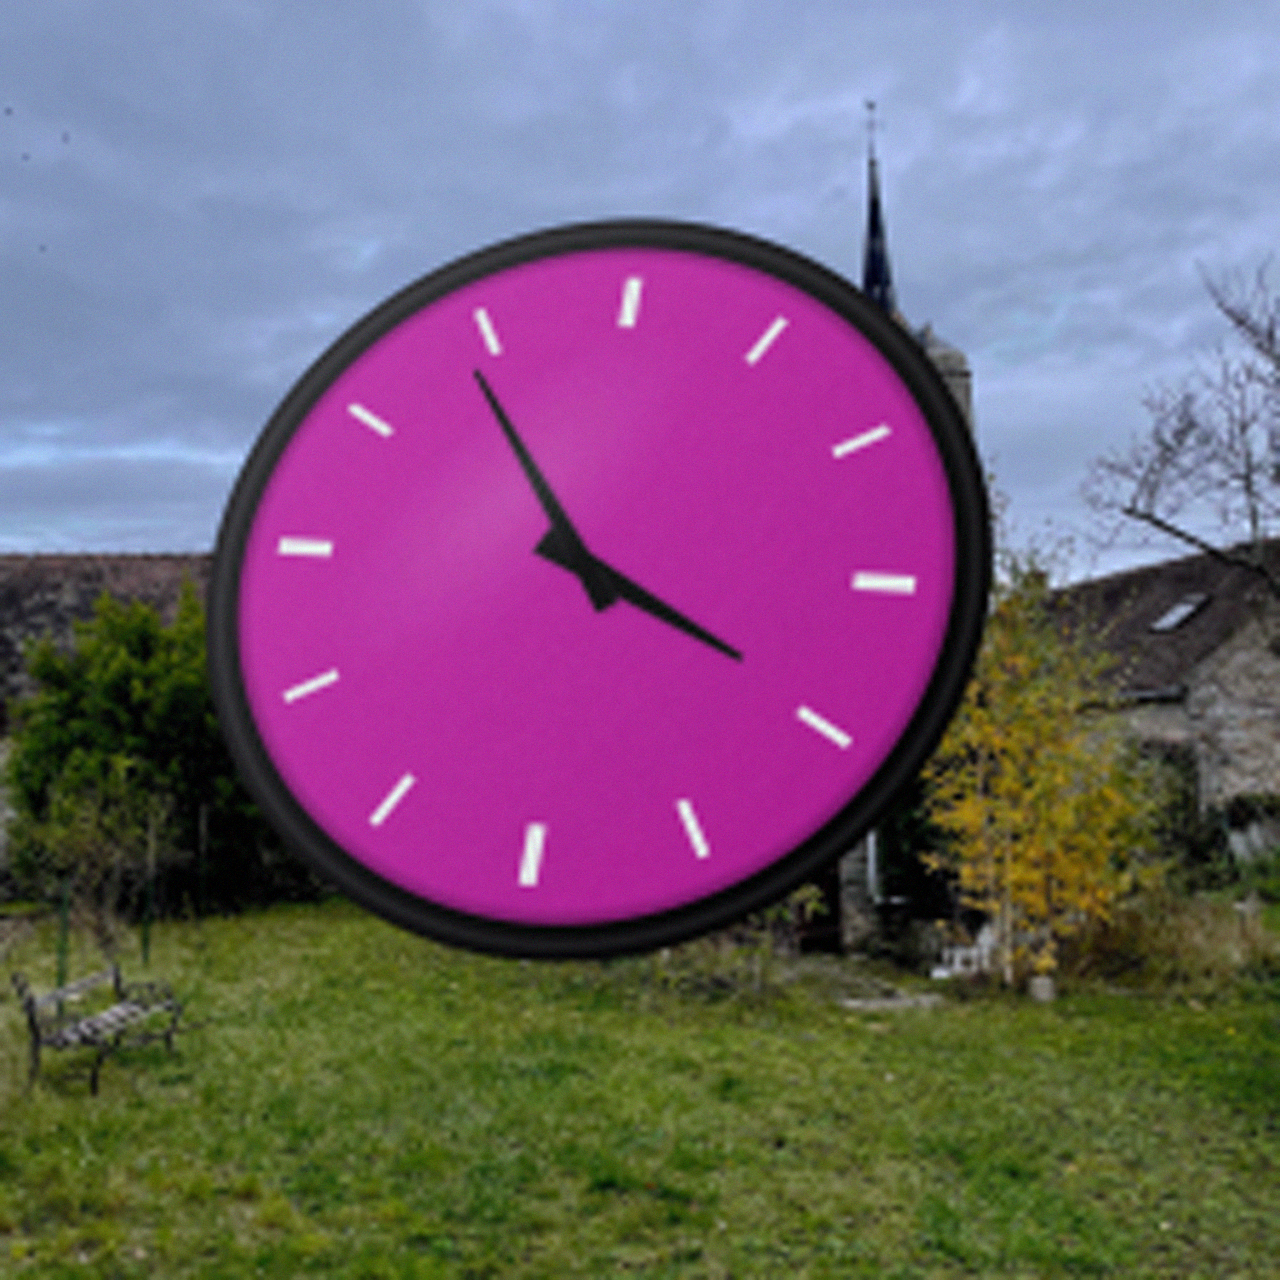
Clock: 3:54
